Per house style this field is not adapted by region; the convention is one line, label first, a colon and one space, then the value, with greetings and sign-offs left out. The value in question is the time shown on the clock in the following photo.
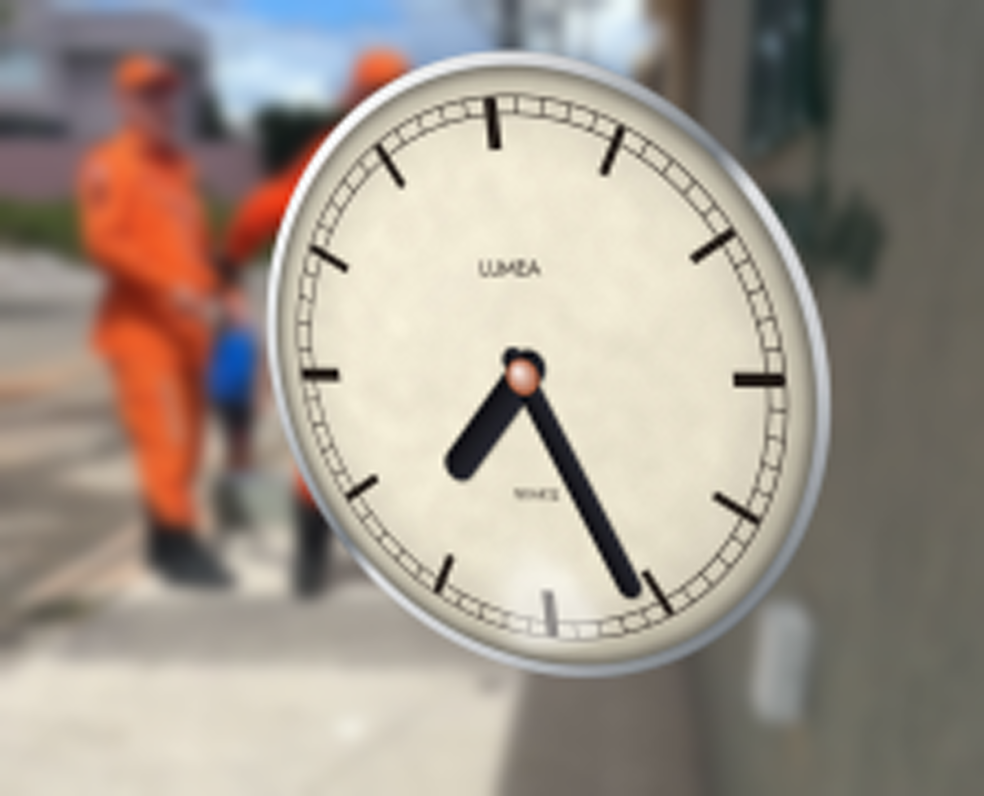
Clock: 7:26
